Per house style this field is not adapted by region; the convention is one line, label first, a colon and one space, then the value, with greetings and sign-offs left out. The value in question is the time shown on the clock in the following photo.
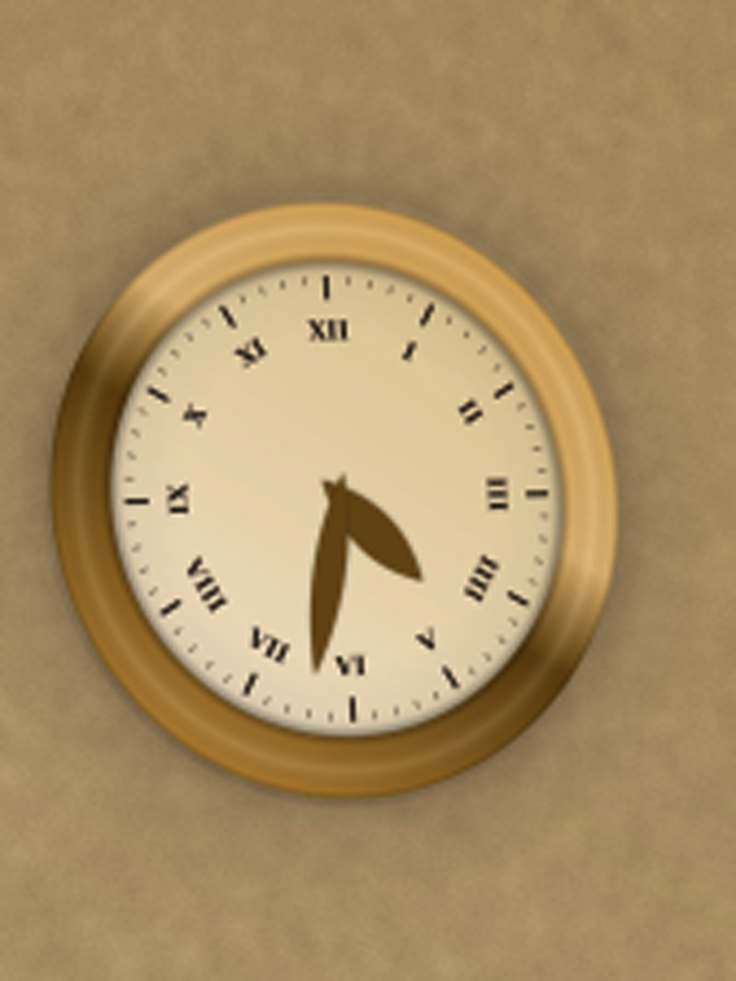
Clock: 4:32
